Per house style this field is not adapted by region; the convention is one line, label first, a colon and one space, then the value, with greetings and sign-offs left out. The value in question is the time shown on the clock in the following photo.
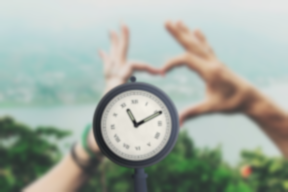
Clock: 11:11
